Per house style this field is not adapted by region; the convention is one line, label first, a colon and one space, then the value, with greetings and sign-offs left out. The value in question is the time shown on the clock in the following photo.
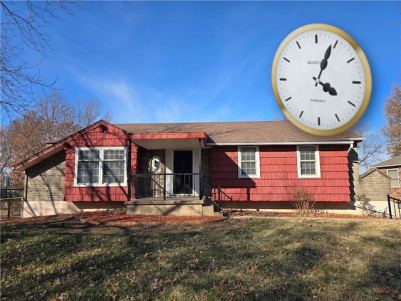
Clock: 4:04
